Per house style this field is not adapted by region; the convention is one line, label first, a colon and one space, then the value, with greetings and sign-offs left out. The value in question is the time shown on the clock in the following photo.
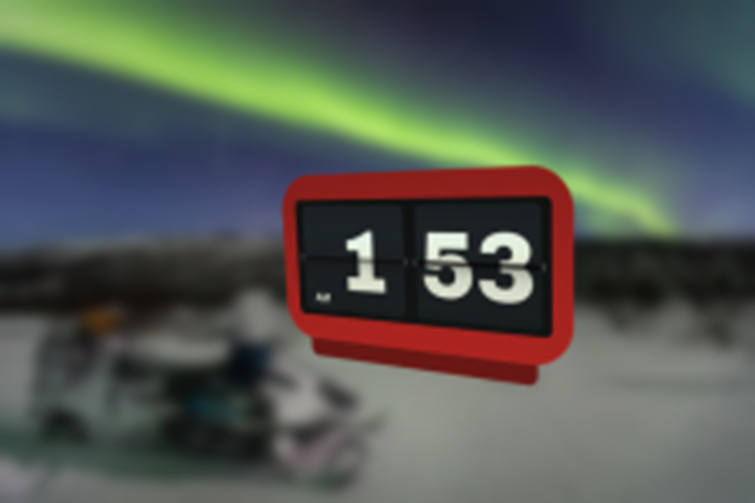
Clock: 1:53
